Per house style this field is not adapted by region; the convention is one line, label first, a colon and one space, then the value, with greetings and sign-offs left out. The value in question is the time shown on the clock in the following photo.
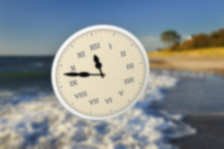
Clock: 11:48
